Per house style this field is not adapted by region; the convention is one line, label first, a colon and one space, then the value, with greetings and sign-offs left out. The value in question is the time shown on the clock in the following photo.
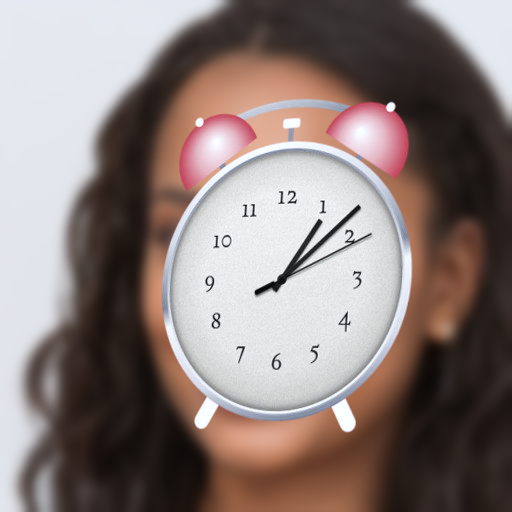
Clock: 1:08:11
